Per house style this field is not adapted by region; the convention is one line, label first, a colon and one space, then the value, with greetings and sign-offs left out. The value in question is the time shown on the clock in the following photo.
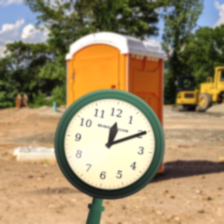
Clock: 12:10
